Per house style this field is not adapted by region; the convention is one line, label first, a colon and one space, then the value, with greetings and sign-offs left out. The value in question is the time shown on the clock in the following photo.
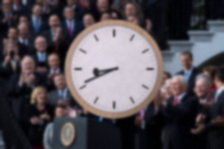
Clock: 8:41
